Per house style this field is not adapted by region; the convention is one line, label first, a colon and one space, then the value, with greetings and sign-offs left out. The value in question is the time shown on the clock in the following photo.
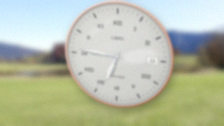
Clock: 6:46
